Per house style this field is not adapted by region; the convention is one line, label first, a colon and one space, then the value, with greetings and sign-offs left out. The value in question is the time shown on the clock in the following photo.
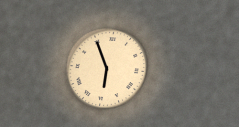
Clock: 5:55
